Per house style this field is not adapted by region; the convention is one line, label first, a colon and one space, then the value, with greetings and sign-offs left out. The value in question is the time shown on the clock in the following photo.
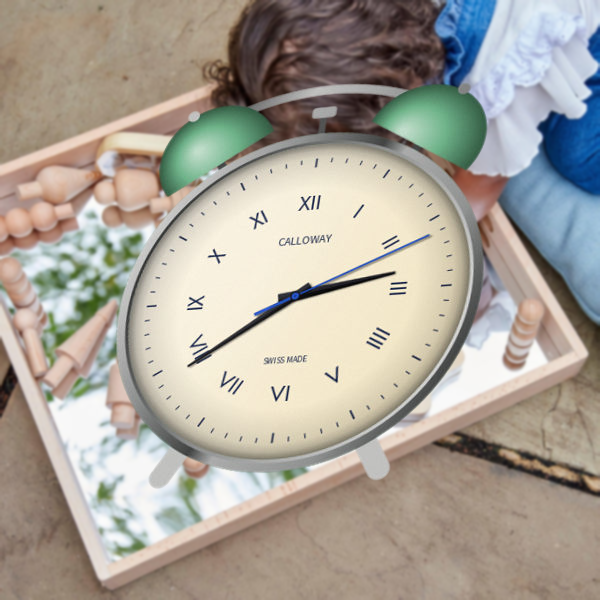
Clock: 2:39:11
